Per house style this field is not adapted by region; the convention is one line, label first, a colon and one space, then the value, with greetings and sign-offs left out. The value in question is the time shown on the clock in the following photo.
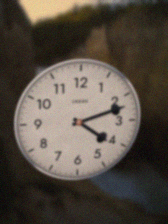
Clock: 4:12
